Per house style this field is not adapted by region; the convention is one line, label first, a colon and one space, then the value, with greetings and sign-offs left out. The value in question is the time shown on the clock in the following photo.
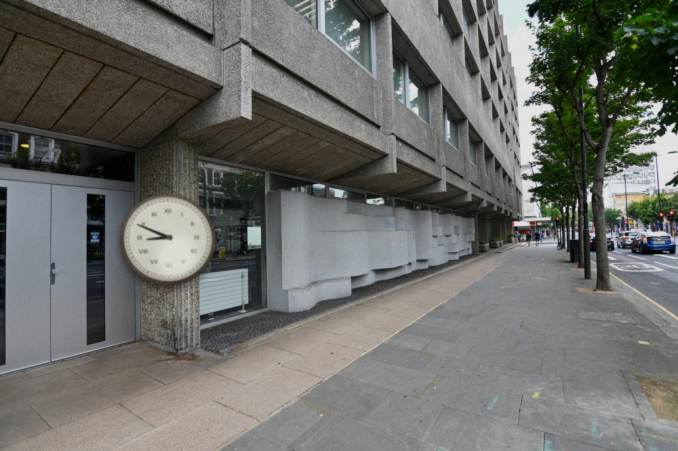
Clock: 8:49
